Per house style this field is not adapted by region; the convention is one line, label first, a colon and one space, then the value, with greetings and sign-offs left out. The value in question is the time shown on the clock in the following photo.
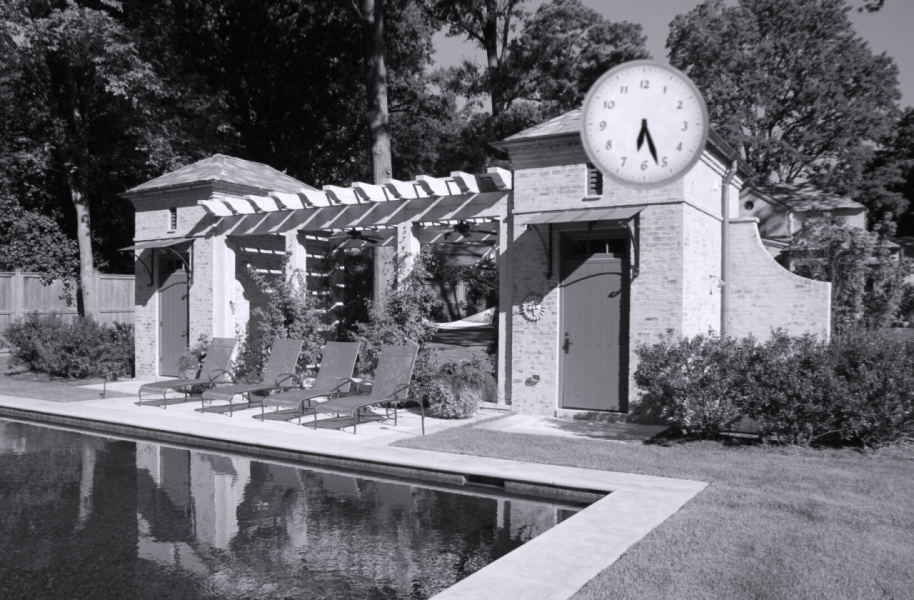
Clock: 6:27
